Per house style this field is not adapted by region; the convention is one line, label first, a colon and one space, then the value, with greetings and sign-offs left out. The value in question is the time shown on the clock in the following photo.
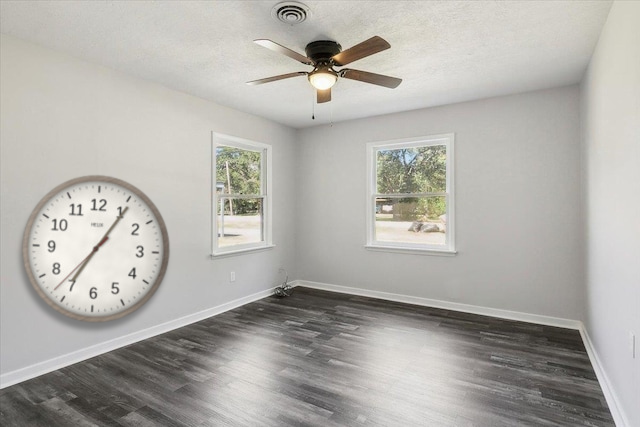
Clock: 7:05:37
